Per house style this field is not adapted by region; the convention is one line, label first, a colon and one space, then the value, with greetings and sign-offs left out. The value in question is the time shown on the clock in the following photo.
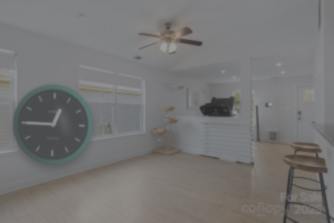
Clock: 12:45
